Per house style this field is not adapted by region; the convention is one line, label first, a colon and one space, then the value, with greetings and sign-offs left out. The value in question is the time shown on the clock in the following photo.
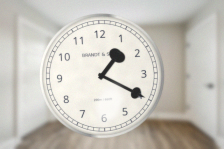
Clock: 1:20
